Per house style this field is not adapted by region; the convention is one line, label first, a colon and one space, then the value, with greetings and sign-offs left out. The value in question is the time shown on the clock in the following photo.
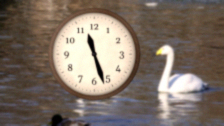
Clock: 11:27
